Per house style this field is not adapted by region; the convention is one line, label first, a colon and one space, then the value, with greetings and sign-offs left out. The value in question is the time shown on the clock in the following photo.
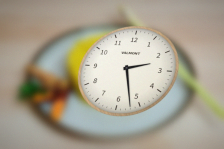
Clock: 2:27
